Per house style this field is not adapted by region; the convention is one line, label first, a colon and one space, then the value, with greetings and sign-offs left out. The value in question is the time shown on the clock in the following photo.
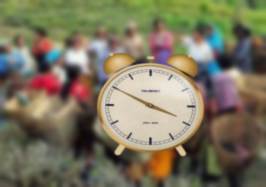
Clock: 3:50
